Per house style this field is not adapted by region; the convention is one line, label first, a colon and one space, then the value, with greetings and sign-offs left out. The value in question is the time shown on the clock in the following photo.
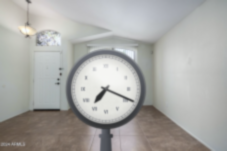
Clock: 7:19
